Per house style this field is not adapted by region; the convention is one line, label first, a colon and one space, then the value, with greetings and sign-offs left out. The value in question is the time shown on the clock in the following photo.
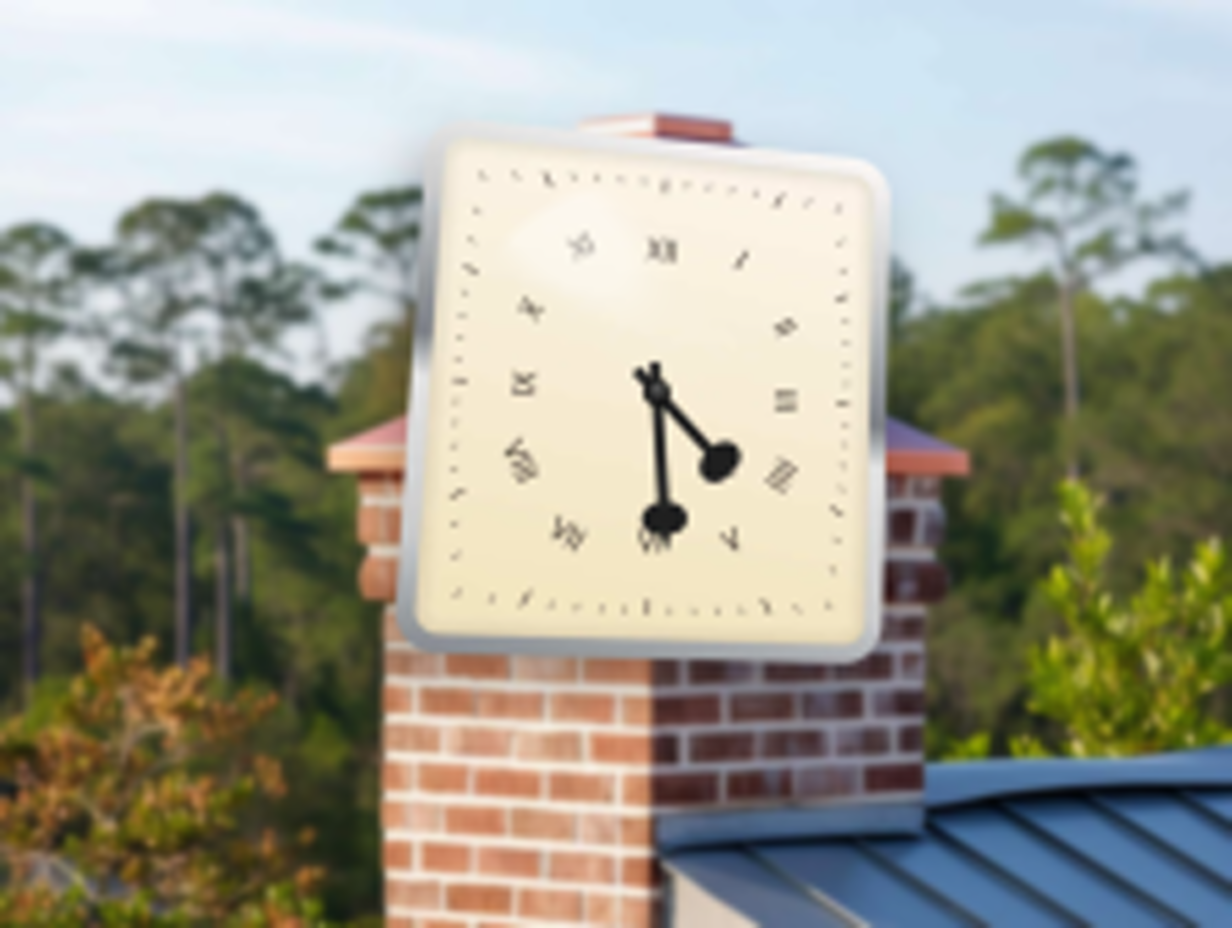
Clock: 4:29
